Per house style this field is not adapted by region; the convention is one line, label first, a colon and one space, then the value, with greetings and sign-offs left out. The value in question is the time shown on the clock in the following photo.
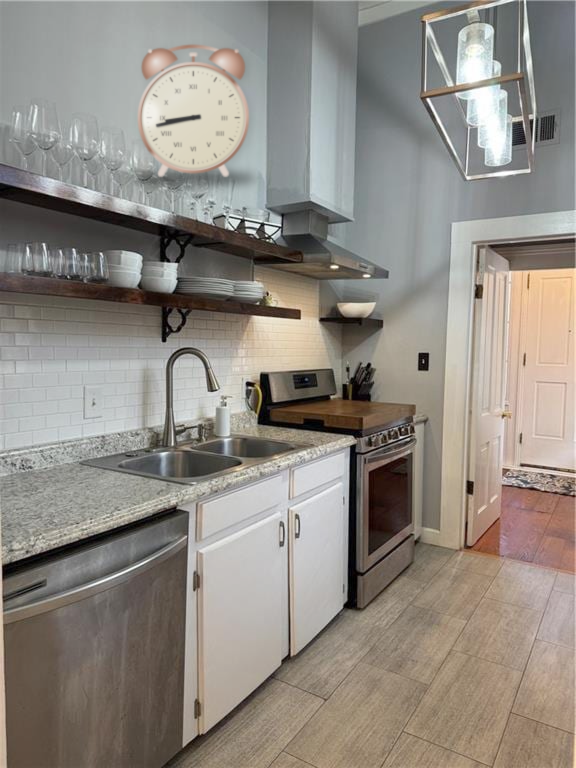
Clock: 8:43
